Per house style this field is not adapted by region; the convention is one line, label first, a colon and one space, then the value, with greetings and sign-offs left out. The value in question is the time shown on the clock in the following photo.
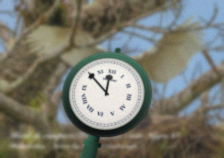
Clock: 11:51
